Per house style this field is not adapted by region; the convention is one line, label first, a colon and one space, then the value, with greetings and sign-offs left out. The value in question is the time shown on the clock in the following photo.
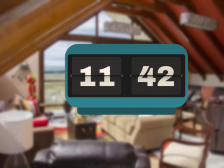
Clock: 11:42
